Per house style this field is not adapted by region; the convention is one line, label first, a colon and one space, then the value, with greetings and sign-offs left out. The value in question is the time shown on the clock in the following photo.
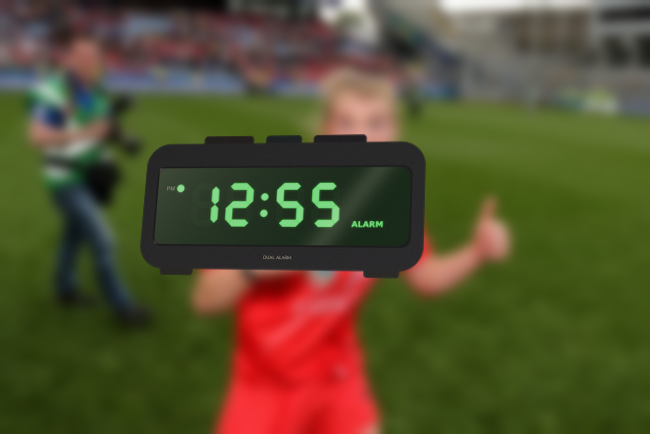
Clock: 12:55
